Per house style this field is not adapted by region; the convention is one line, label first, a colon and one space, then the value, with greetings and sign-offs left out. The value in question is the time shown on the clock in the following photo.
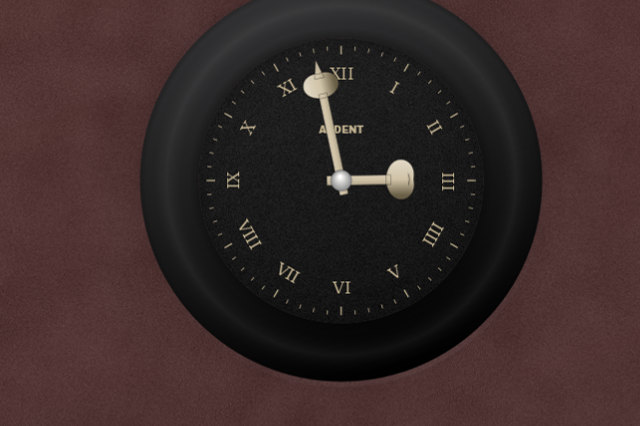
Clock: 2:58
